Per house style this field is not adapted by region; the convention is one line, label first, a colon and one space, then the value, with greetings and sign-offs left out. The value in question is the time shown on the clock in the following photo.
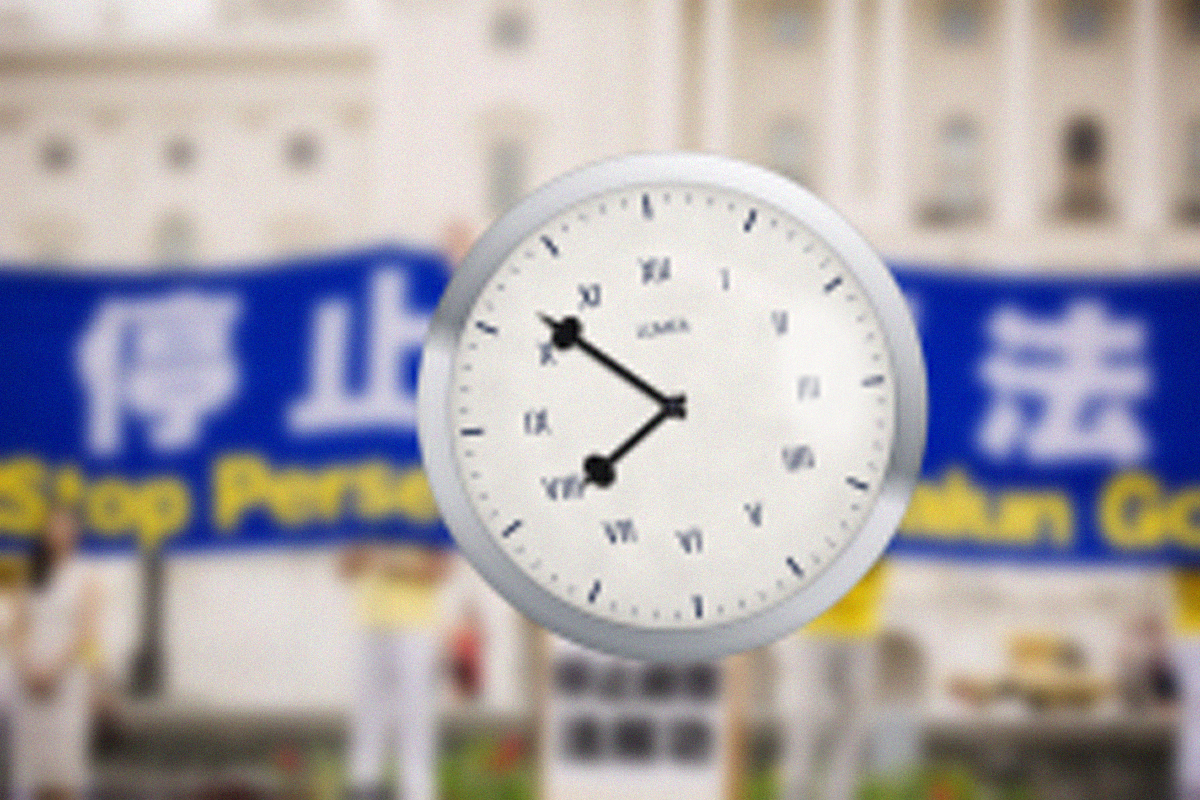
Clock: 7:52
